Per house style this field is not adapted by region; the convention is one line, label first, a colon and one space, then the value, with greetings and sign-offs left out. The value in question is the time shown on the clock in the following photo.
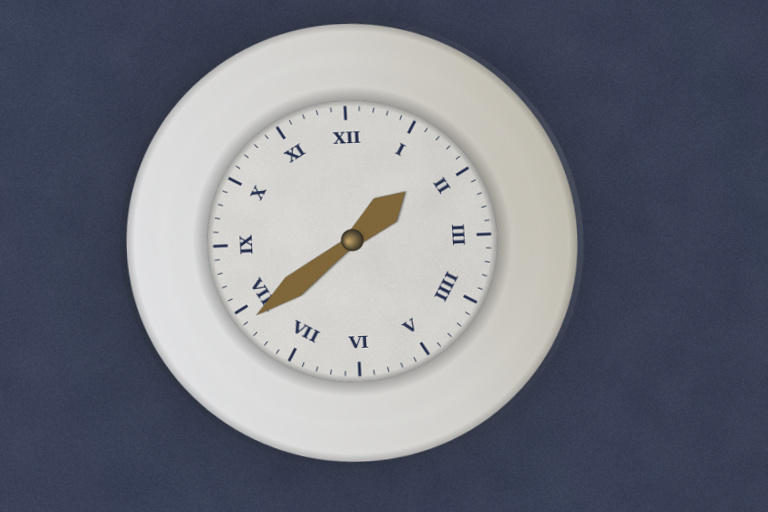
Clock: 1:39
